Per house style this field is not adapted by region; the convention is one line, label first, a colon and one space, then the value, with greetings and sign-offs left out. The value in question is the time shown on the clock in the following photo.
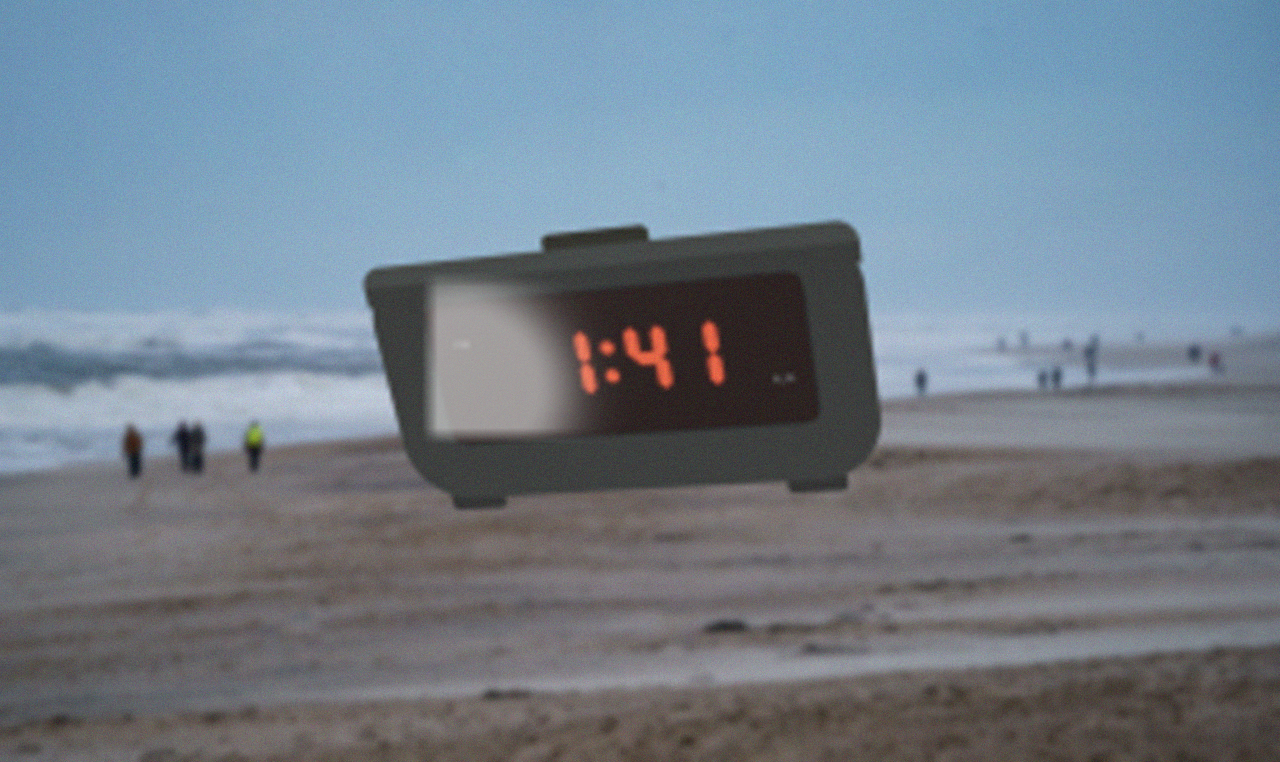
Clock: 1:41
